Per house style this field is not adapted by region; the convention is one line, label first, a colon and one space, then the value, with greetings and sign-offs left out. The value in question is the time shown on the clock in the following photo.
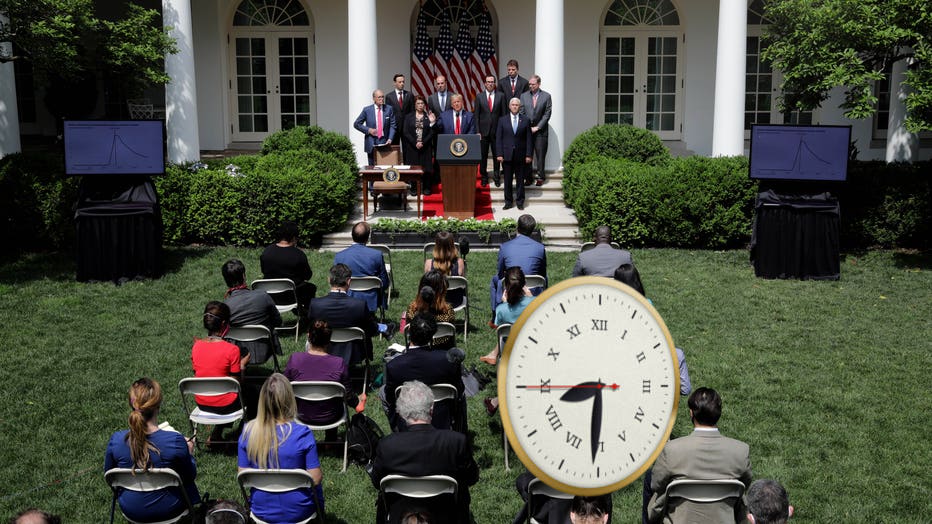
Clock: 8:30:45
